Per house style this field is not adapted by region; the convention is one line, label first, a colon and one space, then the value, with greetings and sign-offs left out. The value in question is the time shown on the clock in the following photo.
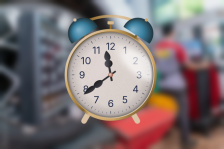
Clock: 11:39
